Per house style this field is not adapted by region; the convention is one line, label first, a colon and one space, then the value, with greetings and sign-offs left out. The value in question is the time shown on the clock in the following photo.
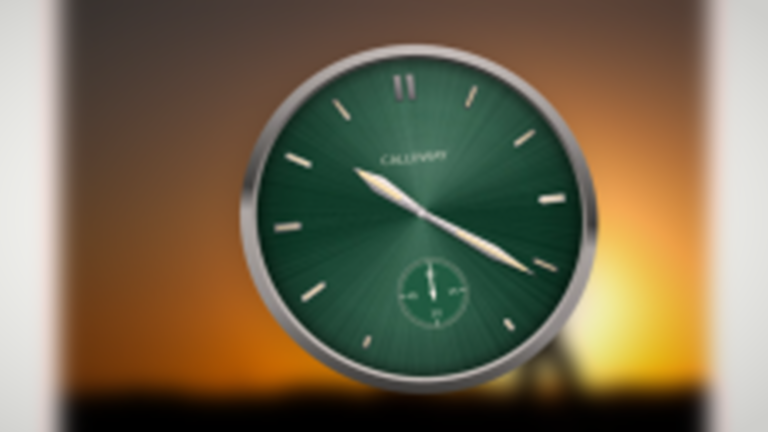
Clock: 10:21
